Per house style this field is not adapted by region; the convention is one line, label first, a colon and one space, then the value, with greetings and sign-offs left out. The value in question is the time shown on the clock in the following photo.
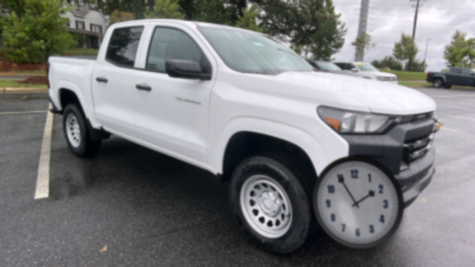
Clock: 1:55
